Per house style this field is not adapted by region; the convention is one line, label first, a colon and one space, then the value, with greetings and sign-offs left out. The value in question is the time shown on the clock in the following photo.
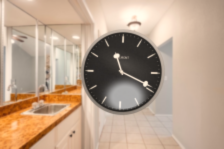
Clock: 11:19
